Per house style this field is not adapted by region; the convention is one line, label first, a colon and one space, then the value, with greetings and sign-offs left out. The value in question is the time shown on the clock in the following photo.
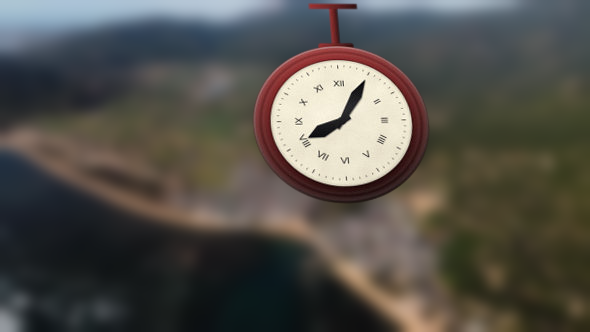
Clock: 8:05
